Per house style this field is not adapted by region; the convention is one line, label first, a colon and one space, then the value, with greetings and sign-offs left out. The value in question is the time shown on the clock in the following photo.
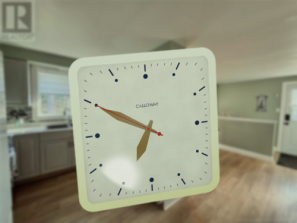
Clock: 6:49:50
